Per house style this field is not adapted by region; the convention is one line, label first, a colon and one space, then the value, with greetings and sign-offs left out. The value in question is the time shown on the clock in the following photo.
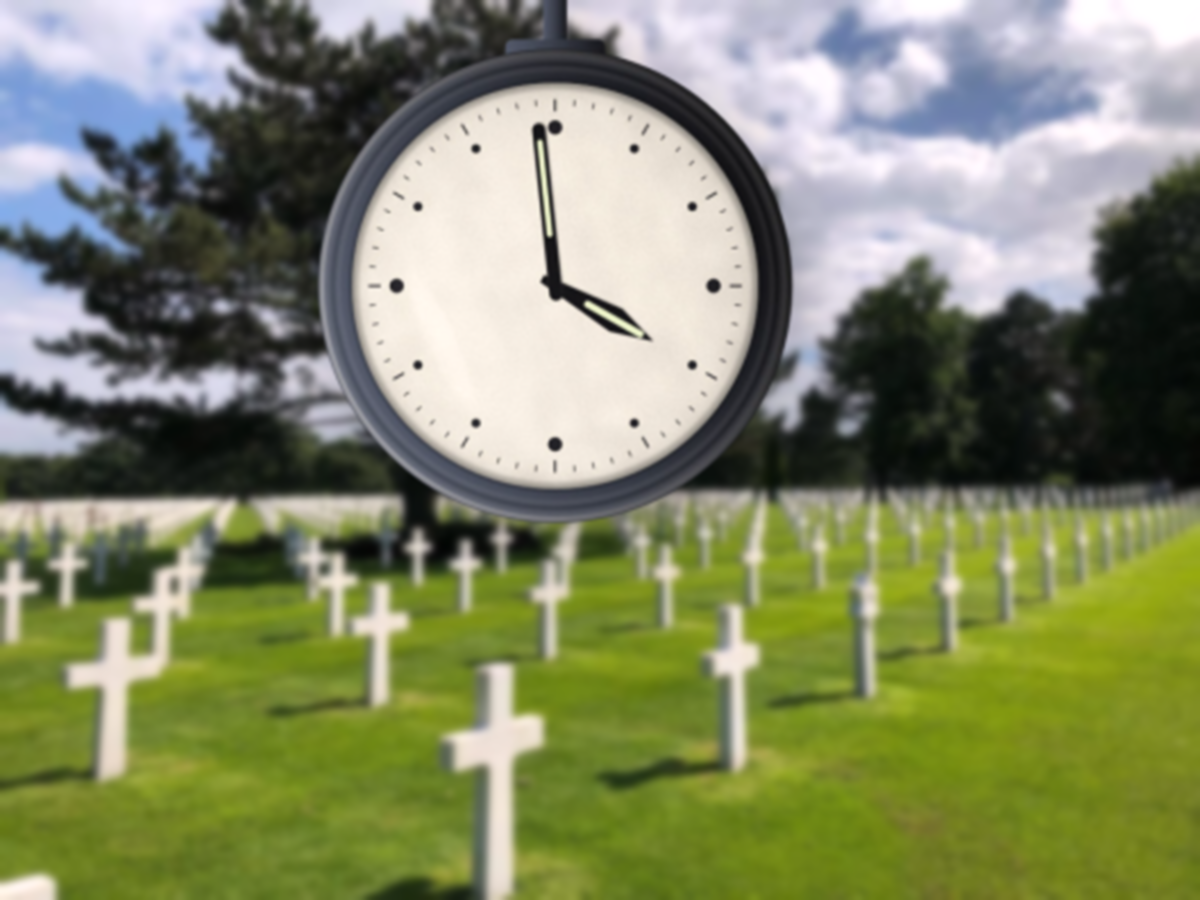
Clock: 3:59
